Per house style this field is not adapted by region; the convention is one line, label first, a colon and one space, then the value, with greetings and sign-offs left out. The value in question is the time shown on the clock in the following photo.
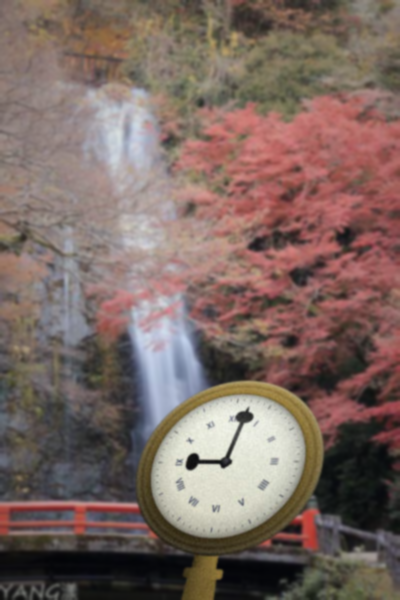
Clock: 9:02
